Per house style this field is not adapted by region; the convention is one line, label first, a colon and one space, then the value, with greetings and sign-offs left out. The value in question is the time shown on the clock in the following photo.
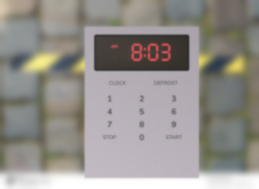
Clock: 8:03
